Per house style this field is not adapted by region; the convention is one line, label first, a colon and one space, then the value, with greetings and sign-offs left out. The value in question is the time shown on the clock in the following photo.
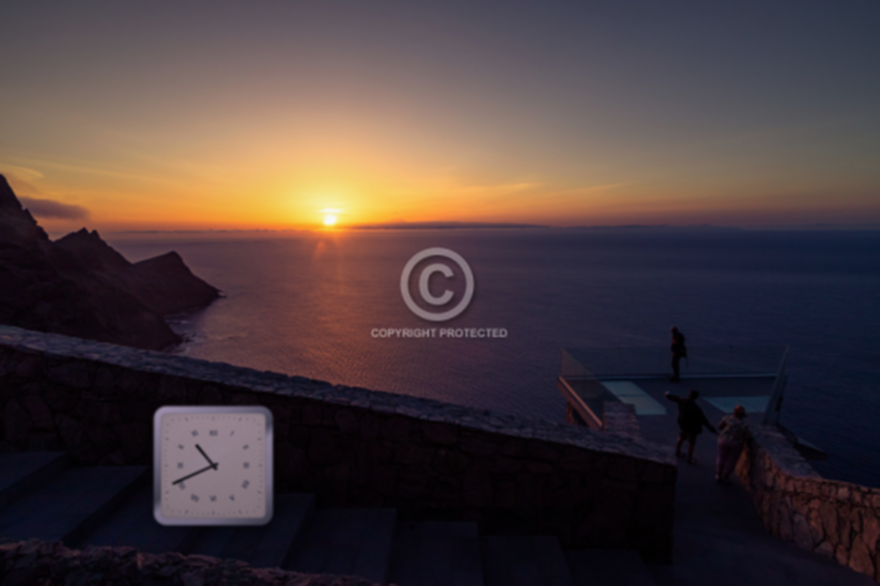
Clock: 10:41
